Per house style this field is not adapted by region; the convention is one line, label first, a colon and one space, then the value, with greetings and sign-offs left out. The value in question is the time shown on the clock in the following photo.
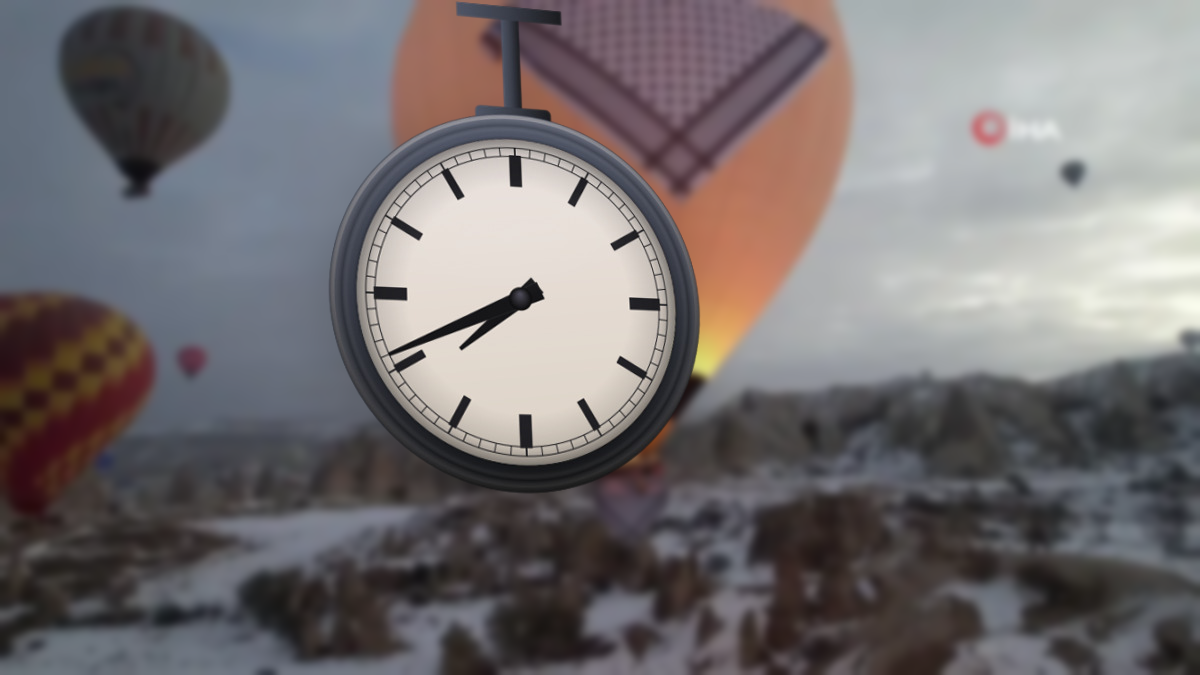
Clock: 7:41
